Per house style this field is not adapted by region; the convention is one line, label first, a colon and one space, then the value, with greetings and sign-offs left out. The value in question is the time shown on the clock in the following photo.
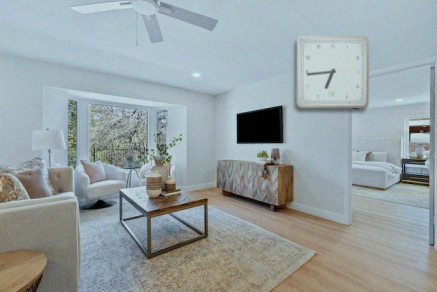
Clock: 6:44
